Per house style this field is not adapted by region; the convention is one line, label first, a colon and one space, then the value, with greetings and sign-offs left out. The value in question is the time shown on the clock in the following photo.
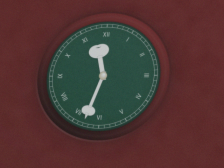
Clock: 11:33
